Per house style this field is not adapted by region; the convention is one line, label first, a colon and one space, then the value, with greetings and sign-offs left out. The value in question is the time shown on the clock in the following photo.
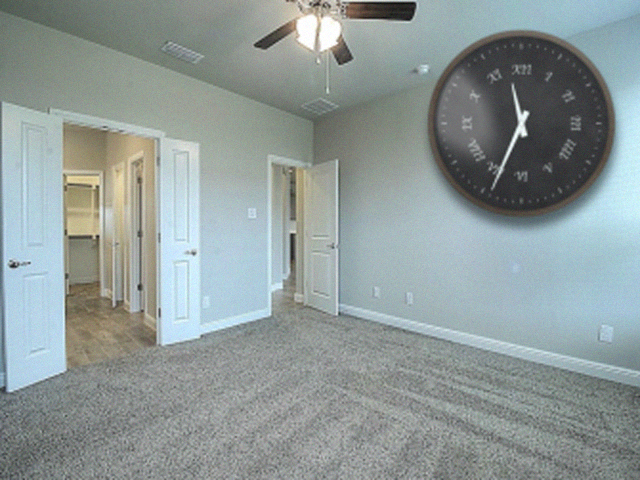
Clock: 11:34
